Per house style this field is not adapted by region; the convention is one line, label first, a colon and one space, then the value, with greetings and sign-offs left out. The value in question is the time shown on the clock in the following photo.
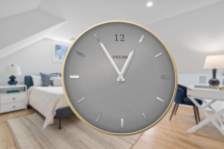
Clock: 12:55
